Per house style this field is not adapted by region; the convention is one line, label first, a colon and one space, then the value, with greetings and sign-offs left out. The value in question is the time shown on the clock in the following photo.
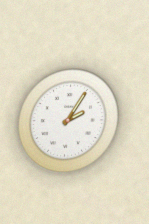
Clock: 2:05
